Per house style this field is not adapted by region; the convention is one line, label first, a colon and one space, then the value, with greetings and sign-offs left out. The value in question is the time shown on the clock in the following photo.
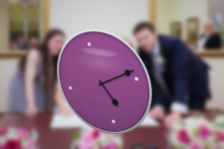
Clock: 5:13
